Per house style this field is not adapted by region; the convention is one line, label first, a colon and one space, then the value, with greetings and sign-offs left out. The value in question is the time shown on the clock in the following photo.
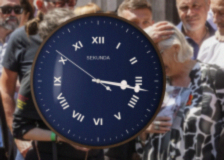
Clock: 3:16:51
